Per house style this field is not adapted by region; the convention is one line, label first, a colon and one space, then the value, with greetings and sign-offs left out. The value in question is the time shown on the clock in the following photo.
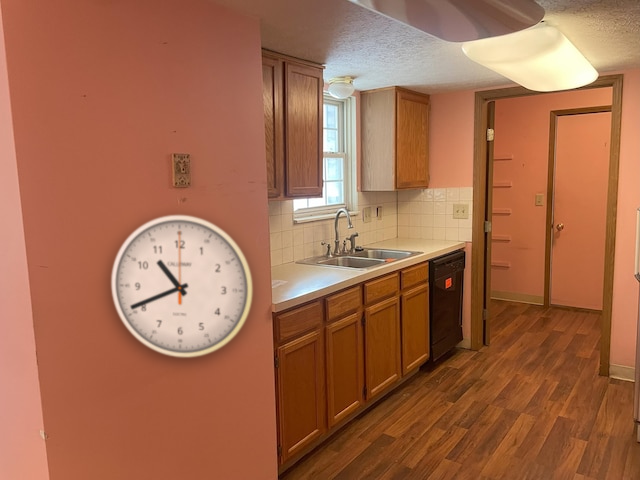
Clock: 10:41:00
